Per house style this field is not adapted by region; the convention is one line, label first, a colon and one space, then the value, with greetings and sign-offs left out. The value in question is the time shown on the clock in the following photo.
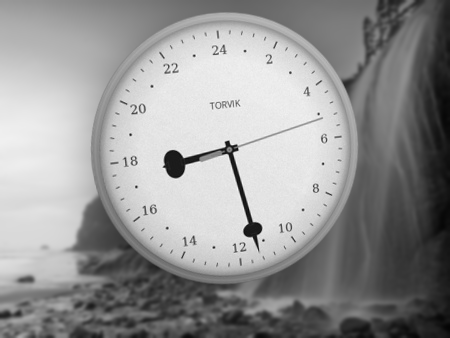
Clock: 17:28:13
